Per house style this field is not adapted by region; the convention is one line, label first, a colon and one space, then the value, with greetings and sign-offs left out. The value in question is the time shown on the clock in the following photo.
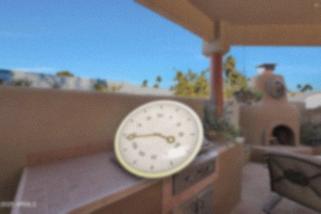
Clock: 3:44
